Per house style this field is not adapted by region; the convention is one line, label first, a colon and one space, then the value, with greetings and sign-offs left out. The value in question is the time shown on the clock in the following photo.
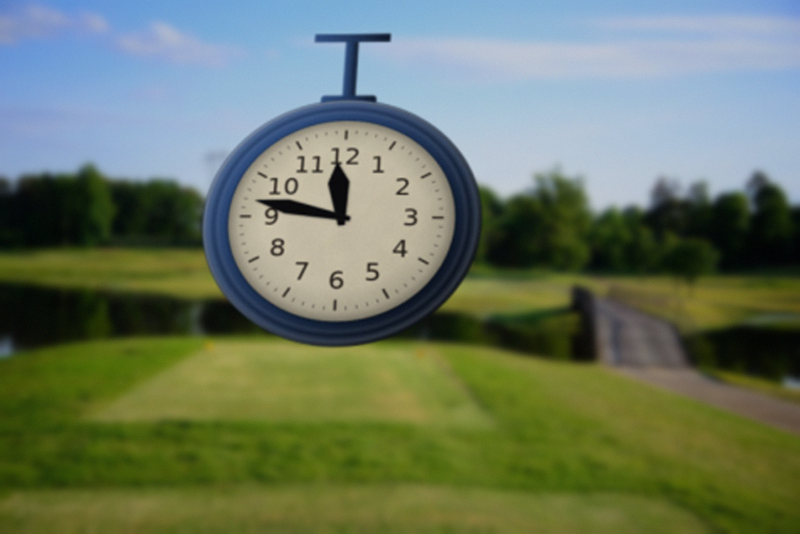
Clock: 11:47
